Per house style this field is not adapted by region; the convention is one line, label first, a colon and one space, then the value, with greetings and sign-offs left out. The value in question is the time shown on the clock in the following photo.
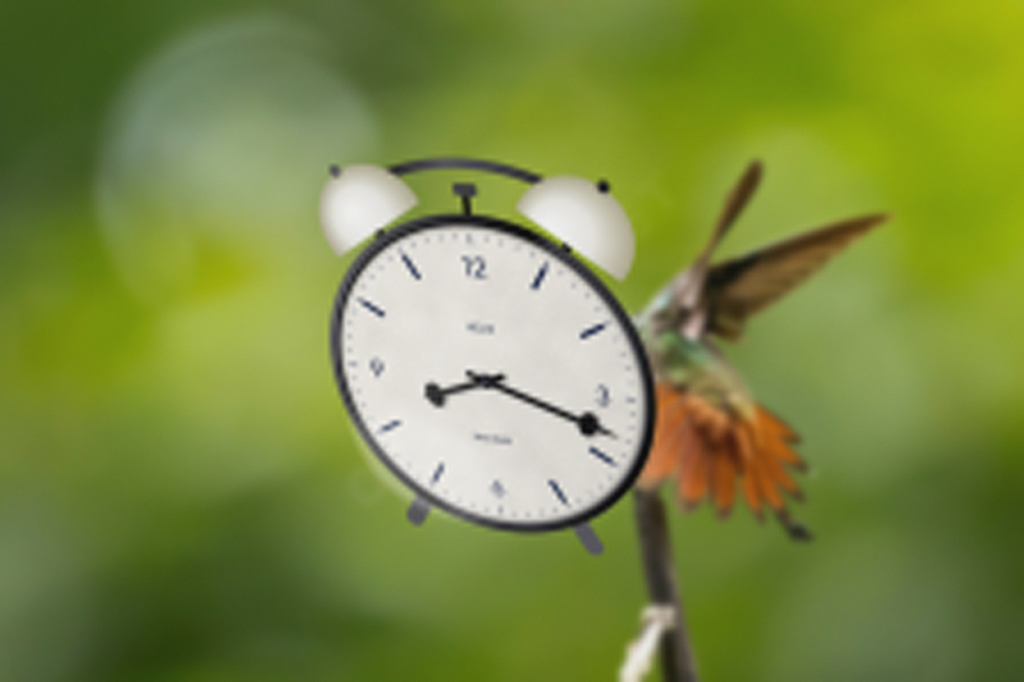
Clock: 8:18
